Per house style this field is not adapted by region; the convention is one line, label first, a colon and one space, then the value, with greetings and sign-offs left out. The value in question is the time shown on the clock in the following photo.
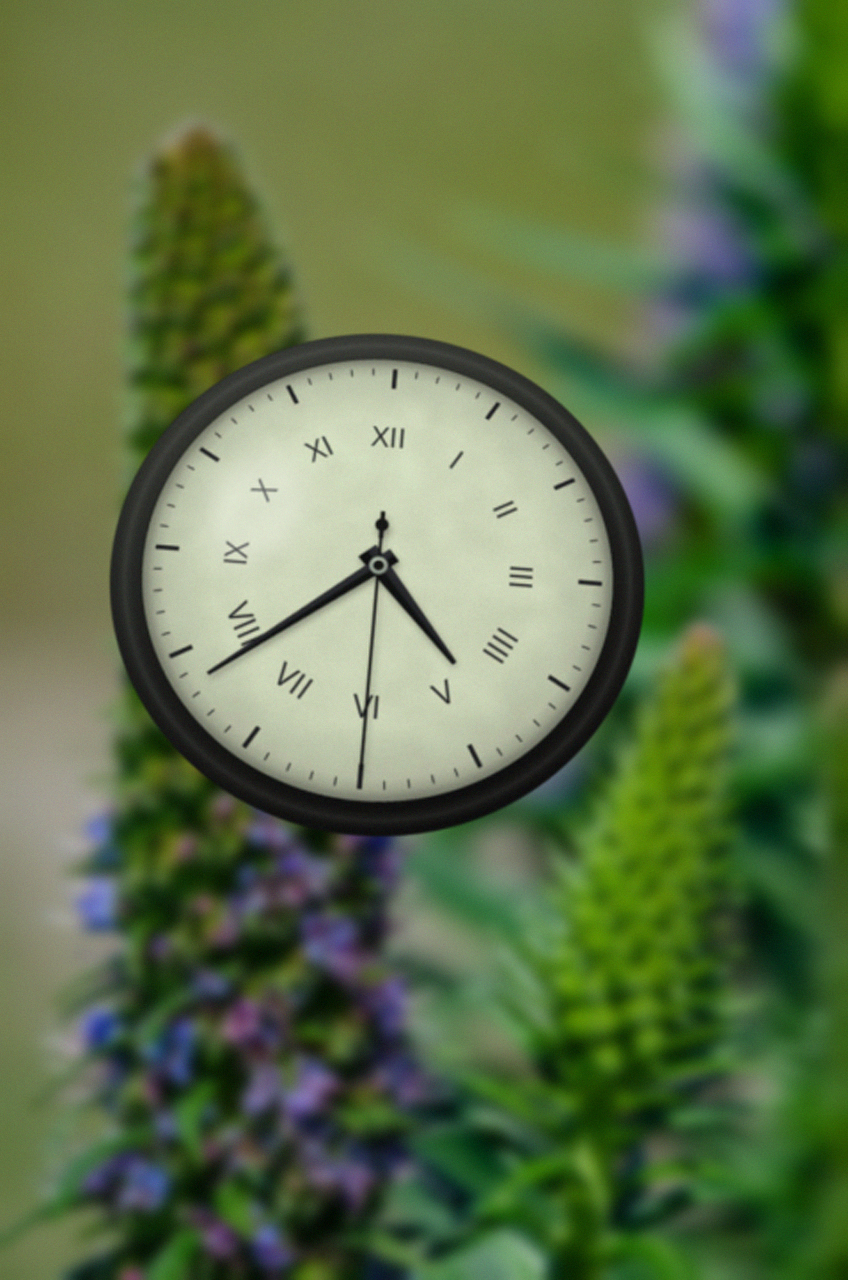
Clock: 4:38:30
